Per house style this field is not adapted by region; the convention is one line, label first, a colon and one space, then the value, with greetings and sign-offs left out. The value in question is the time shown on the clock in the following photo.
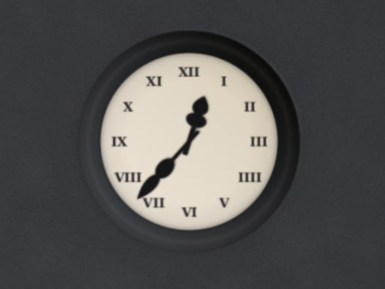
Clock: 12:37
